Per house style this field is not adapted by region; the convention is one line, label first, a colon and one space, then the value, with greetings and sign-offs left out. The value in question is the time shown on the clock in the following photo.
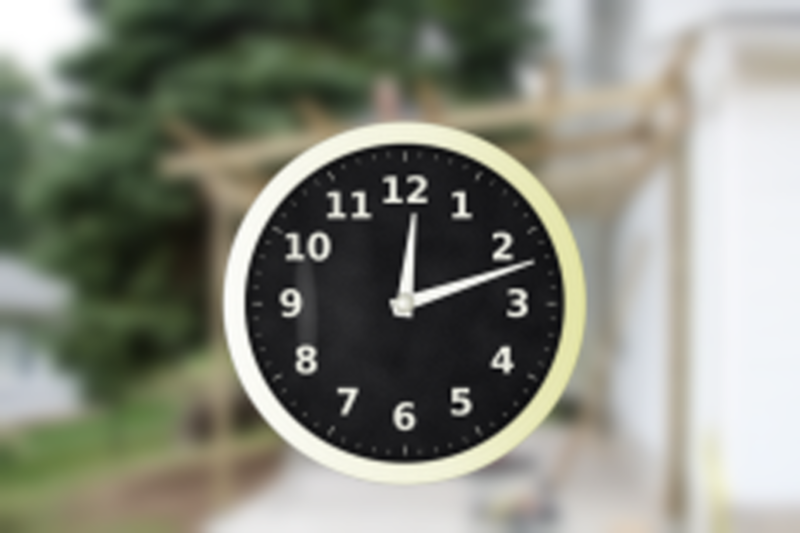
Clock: 12:12
